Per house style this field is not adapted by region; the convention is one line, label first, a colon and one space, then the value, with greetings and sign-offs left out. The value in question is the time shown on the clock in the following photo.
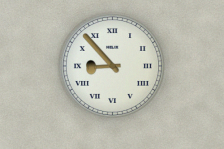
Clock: 8:53
